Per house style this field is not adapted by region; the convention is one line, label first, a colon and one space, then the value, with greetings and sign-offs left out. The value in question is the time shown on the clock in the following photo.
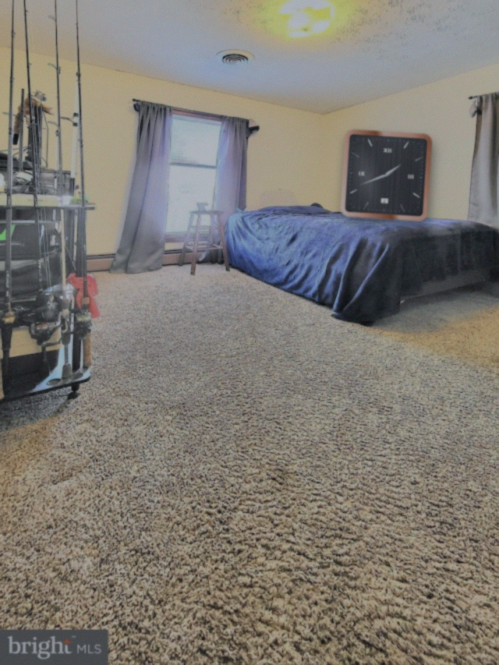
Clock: 1:41
